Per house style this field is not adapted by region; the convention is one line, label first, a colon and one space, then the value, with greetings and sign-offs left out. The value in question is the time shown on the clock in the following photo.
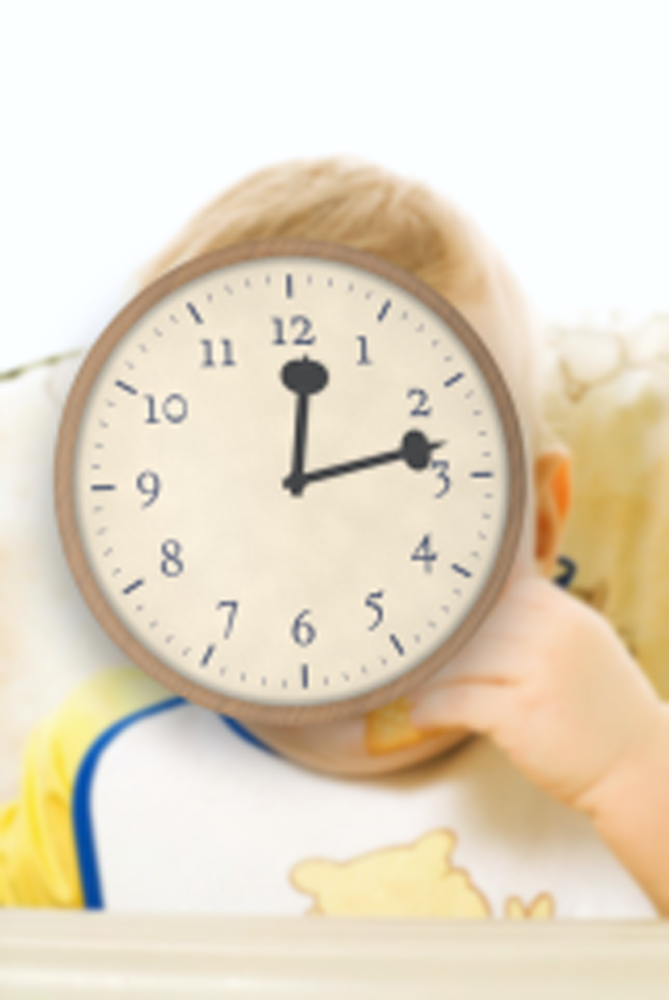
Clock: 12:13
